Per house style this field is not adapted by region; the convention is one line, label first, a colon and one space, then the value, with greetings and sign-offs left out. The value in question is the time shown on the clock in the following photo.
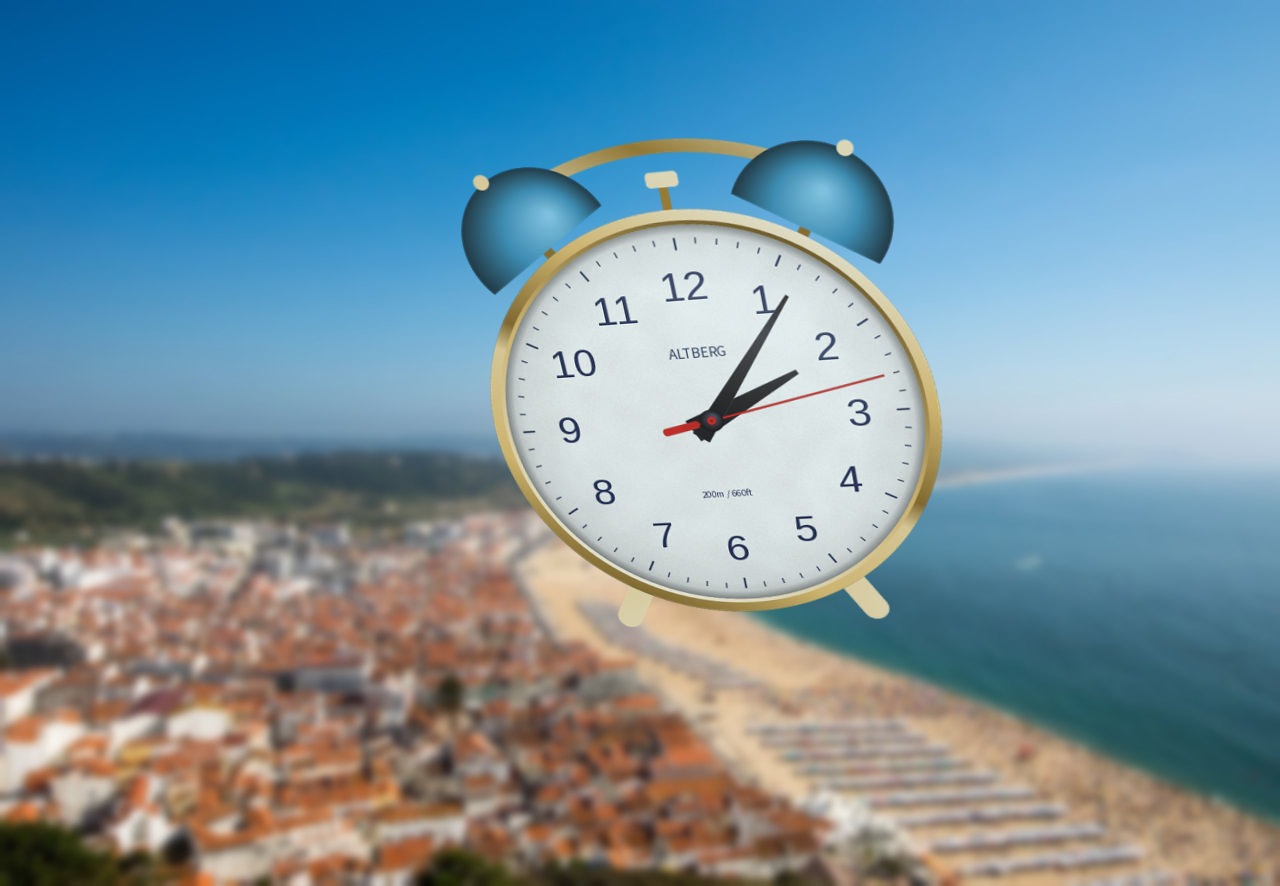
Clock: 2:06:13
